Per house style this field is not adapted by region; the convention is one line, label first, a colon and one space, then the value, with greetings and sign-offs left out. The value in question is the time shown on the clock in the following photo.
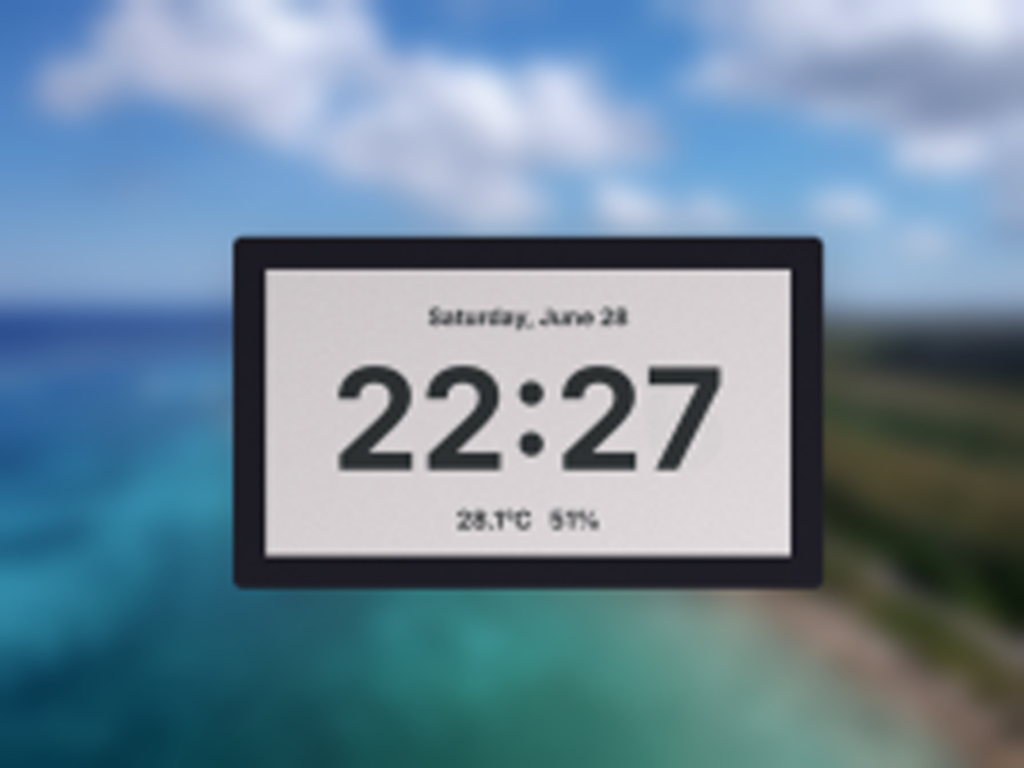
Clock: 22:27
